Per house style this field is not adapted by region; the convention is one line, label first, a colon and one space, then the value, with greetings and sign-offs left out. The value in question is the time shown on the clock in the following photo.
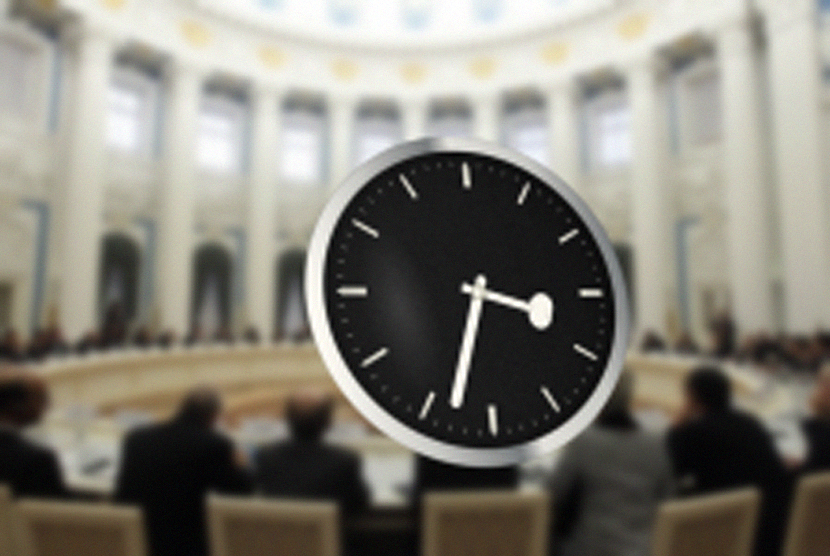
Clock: 3:33
